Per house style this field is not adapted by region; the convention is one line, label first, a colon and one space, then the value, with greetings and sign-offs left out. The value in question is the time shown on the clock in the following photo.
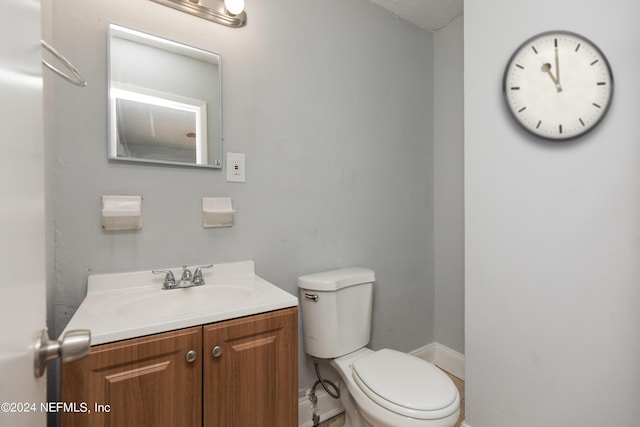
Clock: 11:00
